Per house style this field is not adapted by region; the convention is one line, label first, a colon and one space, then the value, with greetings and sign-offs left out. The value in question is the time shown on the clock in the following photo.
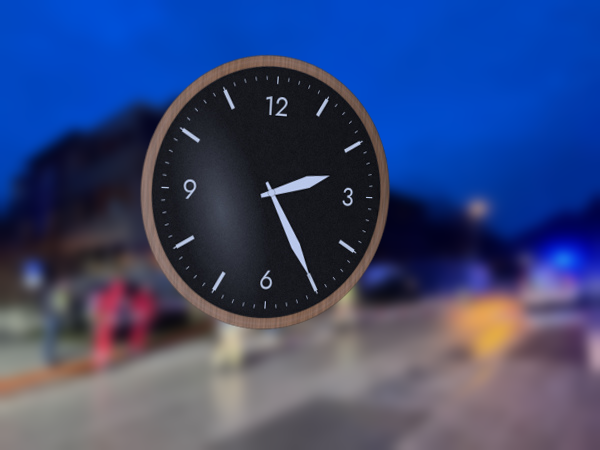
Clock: 2:25
